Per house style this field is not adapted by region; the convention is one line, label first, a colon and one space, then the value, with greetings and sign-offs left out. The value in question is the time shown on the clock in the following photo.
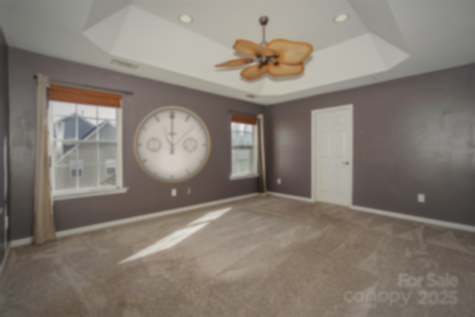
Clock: 11:08
